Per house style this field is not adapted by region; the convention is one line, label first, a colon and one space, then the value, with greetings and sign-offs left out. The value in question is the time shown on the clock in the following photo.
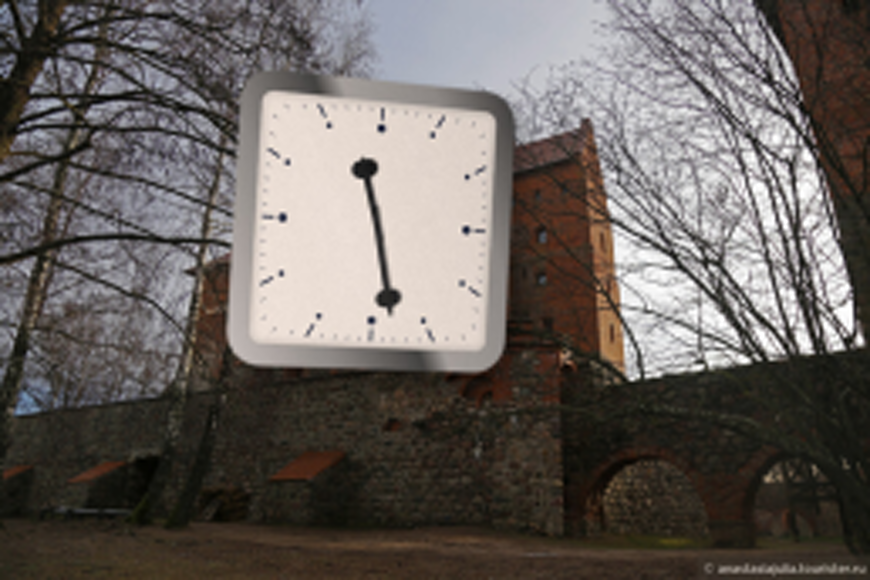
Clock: 11:28
